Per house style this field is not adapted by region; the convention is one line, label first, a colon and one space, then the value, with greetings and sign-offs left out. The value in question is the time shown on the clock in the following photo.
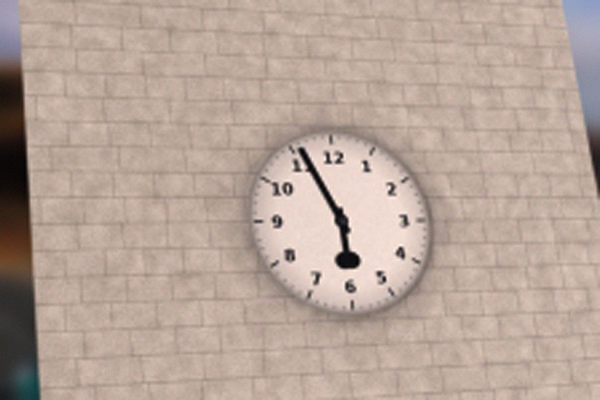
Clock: 5:56
